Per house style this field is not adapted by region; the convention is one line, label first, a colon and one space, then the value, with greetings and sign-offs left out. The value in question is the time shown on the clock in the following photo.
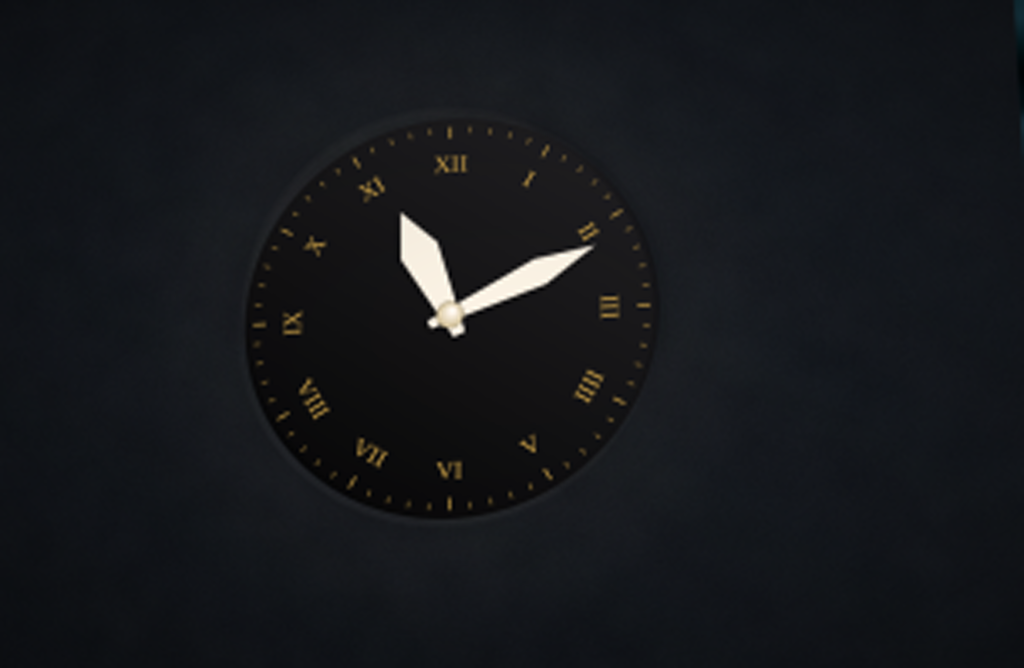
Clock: 11:11
